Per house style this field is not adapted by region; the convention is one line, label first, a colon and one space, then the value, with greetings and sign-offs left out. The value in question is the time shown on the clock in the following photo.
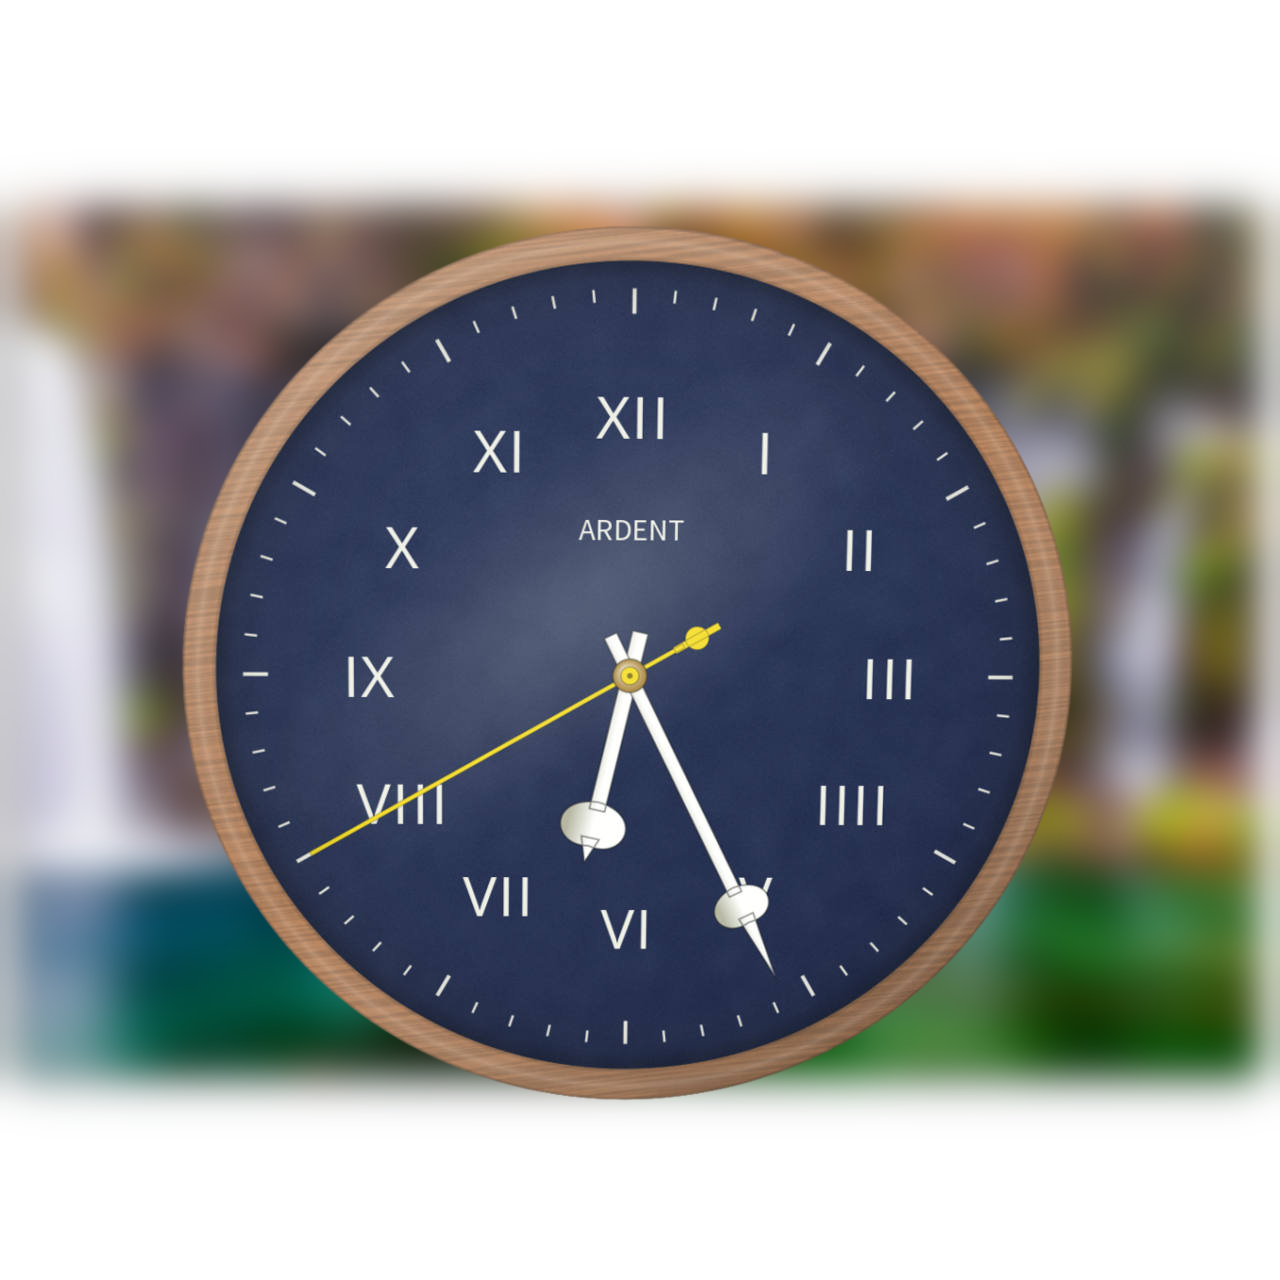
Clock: 6:25:40
